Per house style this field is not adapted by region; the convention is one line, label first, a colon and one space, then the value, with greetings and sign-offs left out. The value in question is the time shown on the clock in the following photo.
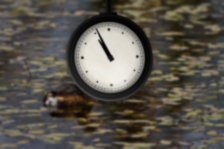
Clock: 10:56
